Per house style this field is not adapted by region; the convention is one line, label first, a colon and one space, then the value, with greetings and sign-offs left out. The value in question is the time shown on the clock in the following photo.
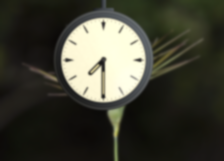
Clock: 7:30
